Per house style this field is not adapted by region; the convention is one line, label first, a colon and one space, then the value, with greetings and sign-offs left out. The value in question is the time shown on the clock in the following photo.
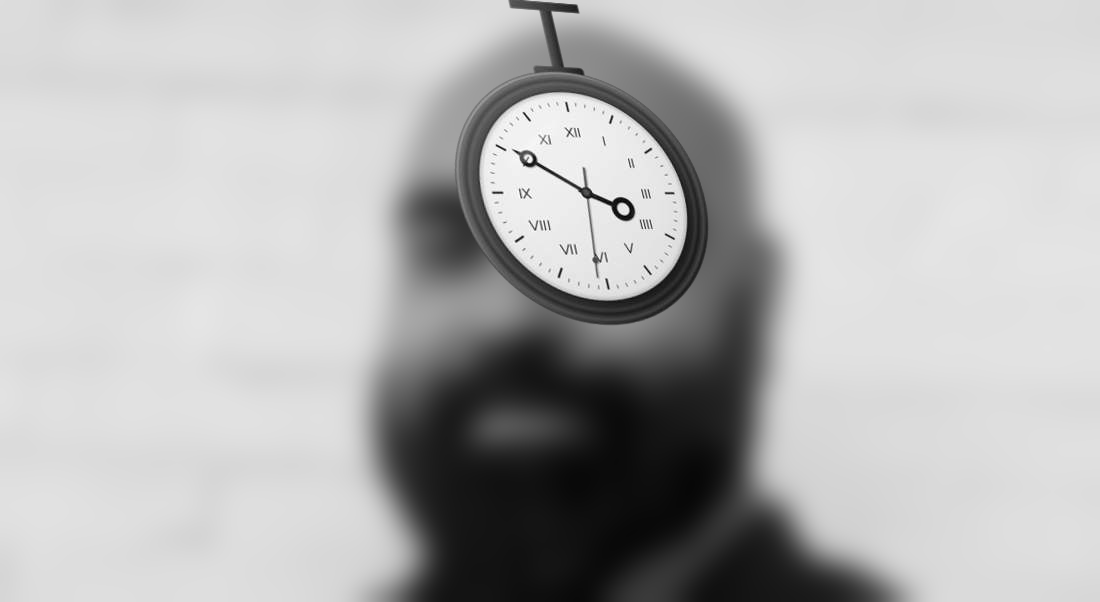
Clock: 3:50:31
